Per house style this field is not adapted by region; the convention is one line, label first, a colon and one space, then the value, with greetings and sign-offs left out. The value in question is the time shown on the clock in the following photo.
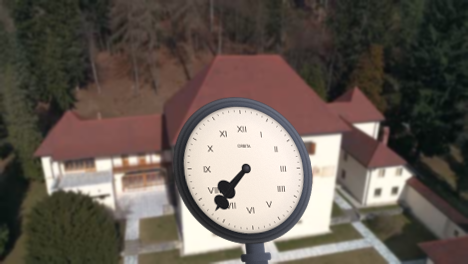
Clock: 7:37
